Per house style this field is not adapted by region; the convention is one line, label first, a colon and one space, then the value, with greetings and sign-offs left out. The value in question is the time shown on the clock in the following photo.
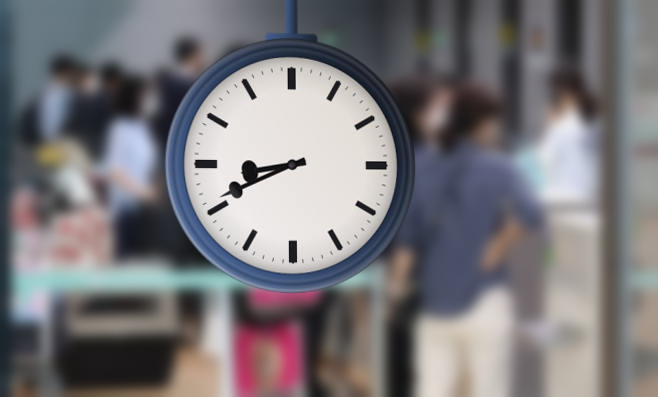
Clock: 8:41
